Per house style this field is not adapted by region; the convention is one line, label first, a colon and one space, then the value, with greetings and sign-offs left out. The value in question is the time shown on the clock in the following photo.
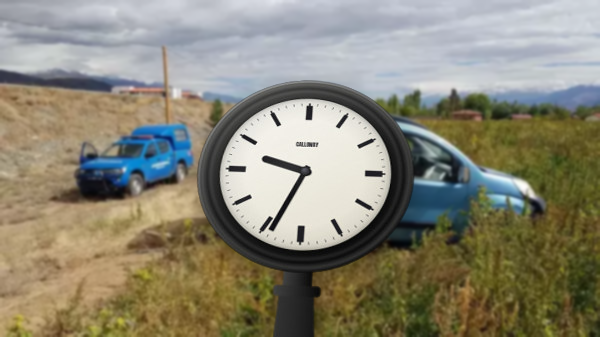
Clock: 9:34
